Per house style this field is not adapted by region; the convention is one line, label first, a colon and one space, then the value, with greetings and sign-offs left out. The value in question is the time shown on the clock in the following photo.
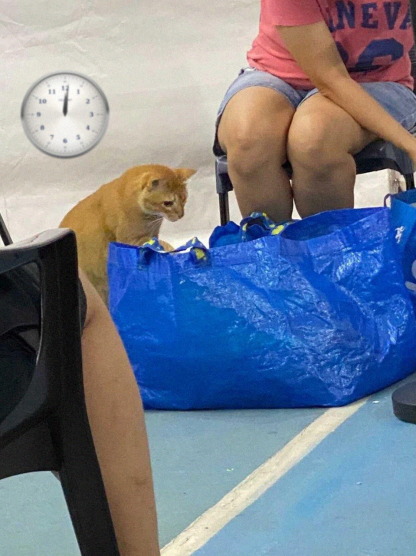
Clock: 12:01
